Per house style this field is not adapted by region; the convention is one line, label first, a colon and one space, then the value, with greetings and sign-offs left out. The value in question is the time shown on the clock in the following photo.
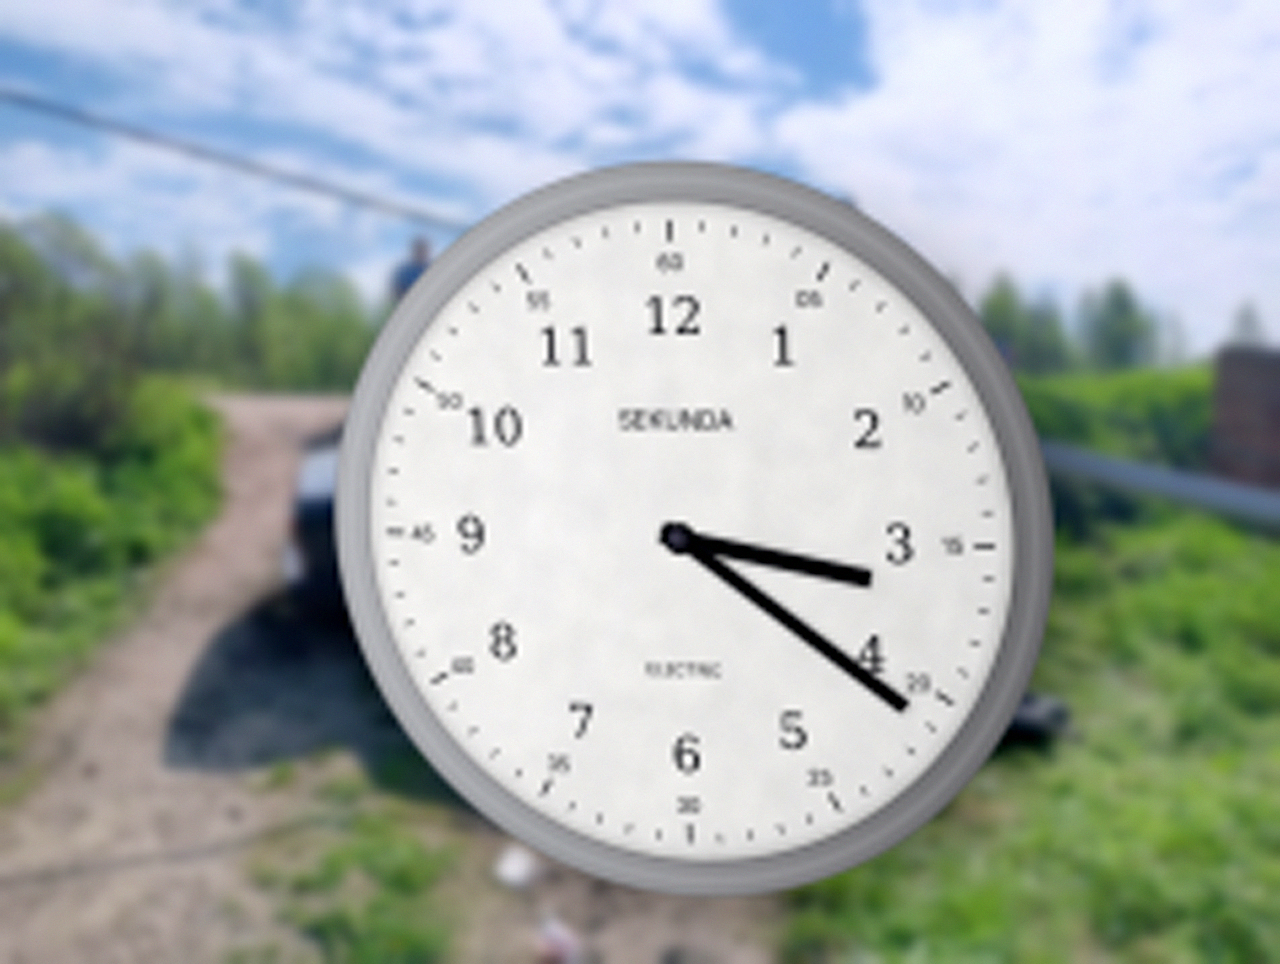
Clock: 3:21
